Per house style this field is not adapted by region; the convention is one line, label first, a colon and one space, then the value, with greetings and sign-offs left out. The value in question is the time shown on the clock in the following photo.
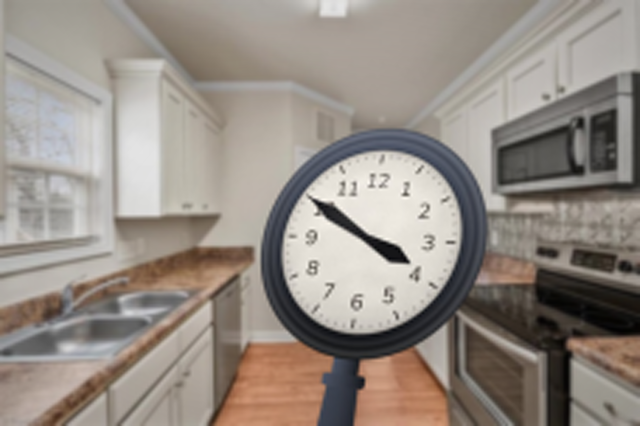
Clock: 3:50
